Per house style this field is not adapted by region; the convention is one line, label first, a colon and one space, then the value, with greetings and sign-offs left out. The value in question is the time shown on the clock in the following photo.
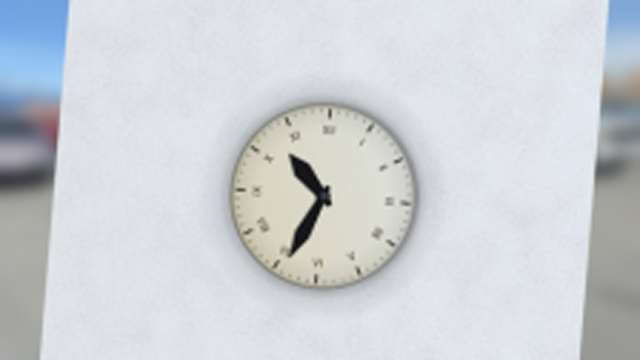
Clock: 10:34
